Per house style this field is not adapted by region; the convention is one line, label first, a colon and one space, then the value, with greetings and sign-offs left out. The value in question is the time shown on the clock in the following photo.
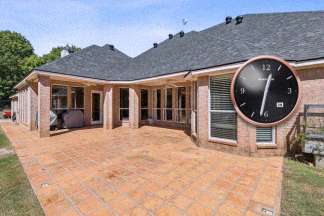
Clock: 12:32
